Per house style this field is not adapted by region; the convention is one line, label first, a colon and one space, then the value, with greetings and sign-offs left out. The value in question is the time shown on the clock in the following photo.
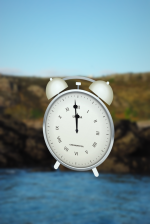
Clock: 11:59
